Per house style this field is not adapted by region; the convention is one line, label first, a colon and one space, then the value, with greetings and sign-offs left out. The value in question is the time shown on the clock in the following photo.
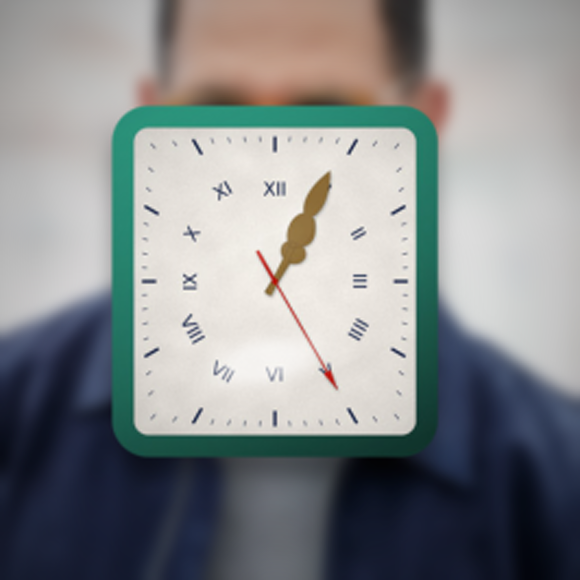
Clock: 1:04:25
